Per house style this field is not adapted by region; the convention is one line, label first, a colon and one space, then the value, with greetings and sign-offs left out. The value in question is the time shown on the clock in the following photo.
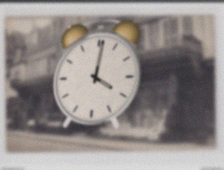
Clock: 4:01
